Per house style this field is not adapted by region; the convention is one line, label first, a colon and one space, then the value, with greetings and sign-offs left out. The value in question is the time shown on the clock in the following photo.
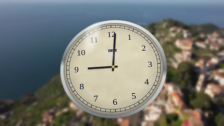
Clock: 9:01
